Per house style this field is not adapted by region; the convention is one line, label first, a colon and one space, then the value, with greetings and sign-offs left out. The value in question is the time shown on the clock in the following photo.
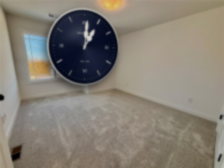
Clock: 1:01
